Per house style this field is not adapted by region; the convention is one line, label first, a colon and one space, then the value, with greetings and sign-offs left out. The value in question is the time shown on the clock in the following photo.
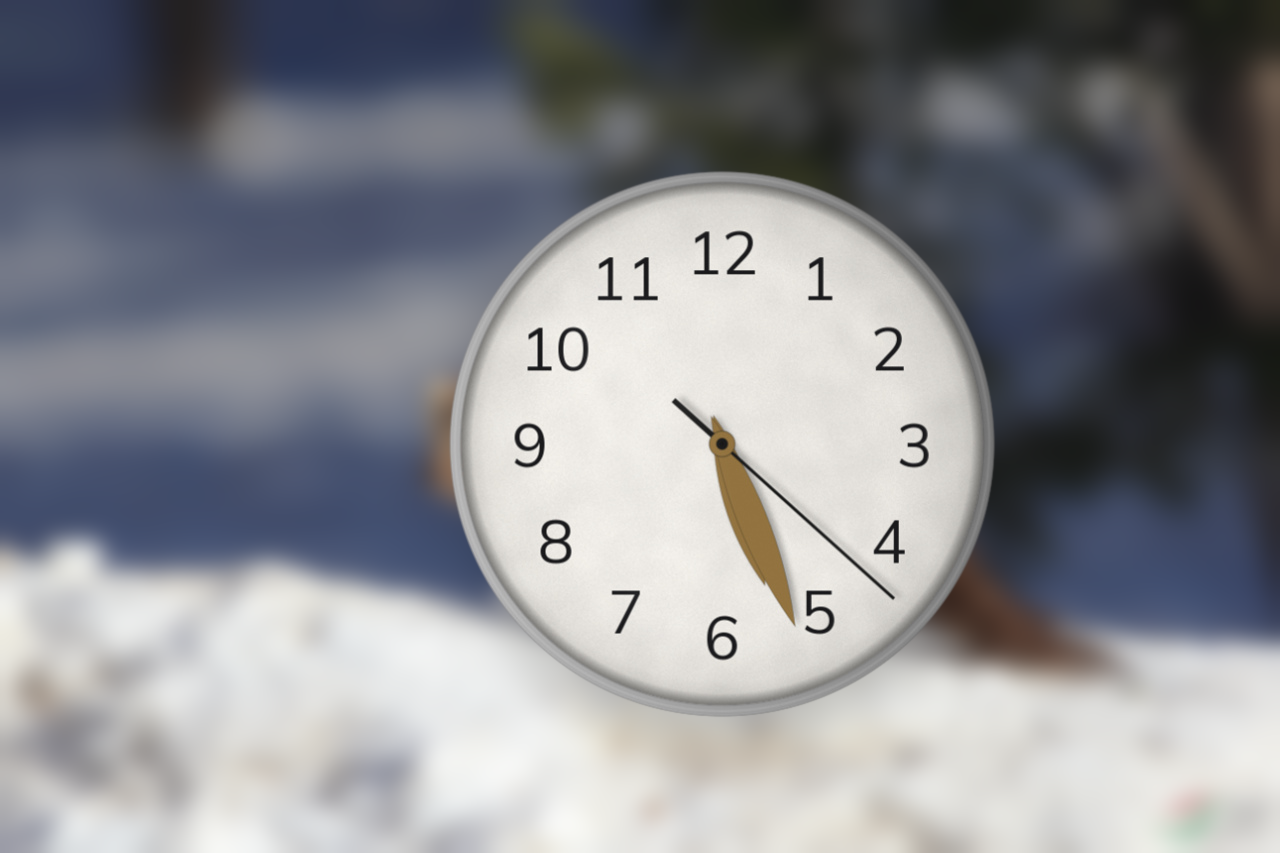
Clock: 5:26:22
